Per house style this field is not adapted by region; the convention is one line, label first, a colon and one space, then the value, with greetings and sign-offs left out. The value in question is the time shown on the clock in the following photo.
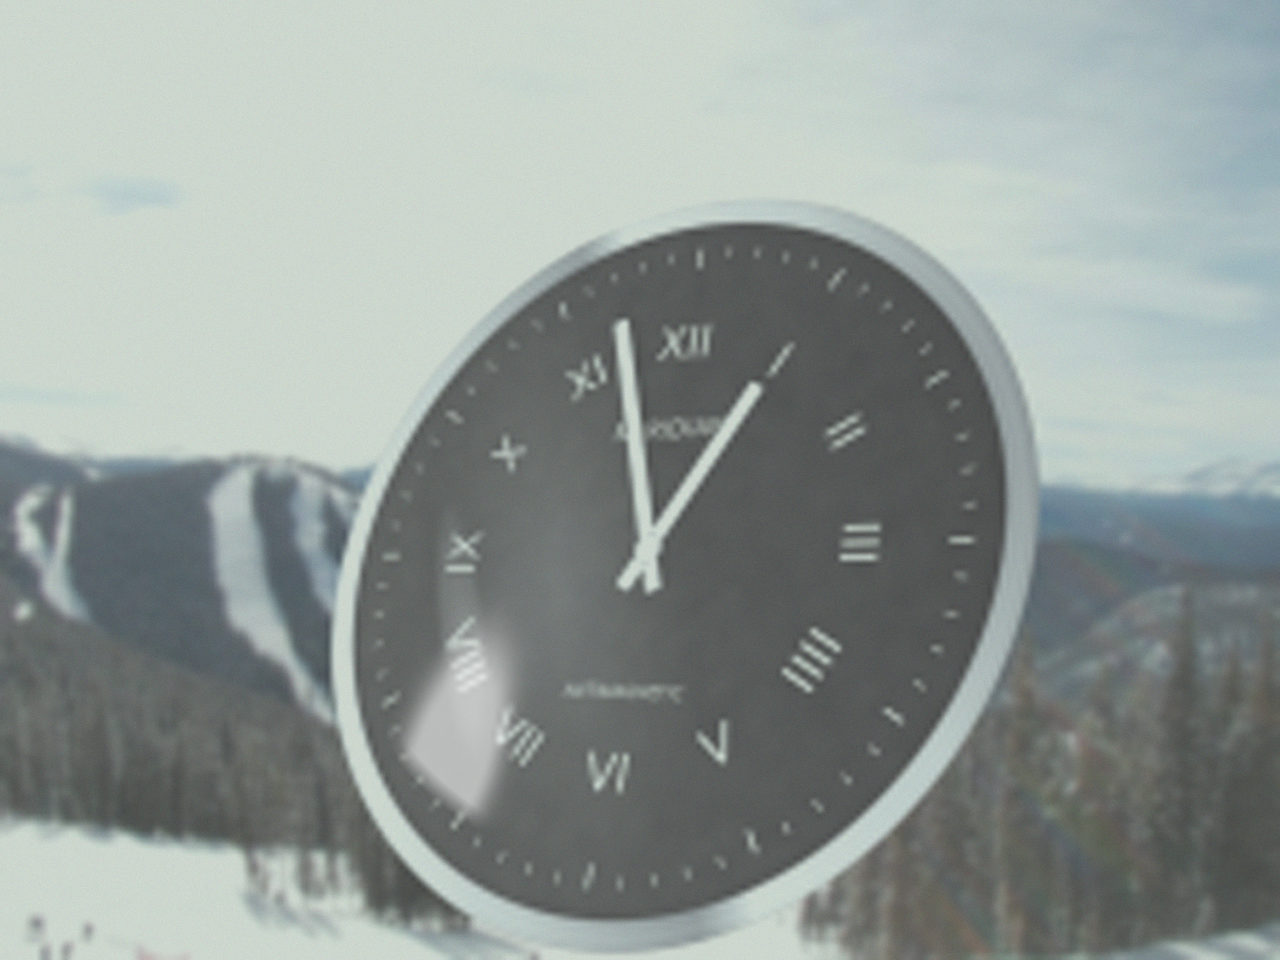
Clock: 12:57
